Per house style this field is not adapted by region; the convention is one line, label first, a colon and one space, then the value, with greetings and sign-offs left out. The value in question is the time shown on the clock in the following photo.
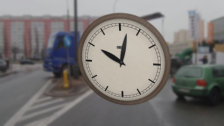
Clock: 10:02
